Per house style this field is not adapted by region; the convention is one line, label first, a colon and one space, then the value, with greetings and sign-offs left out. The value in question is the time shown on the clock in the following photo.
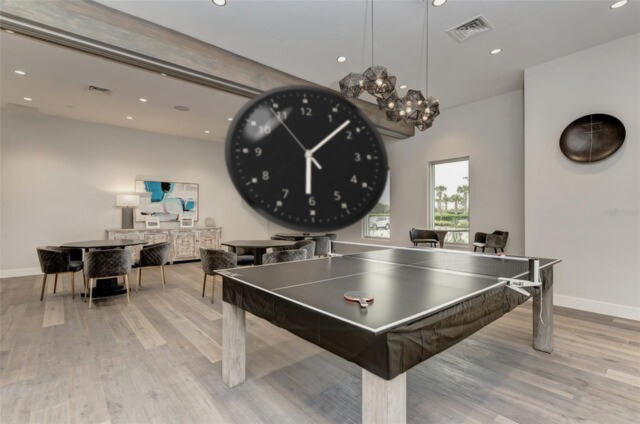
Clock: 6:07:54
